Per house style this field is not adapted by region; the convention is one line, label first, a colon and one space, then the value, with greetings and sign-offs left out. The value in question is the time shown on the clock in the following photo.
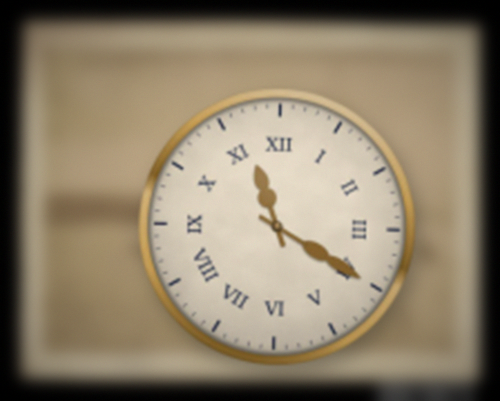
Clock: 11:20
